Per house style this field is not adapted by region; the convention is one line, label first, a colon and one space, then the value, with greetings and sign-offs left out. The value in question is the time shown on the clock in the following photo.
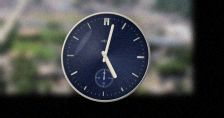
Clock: 5:02
